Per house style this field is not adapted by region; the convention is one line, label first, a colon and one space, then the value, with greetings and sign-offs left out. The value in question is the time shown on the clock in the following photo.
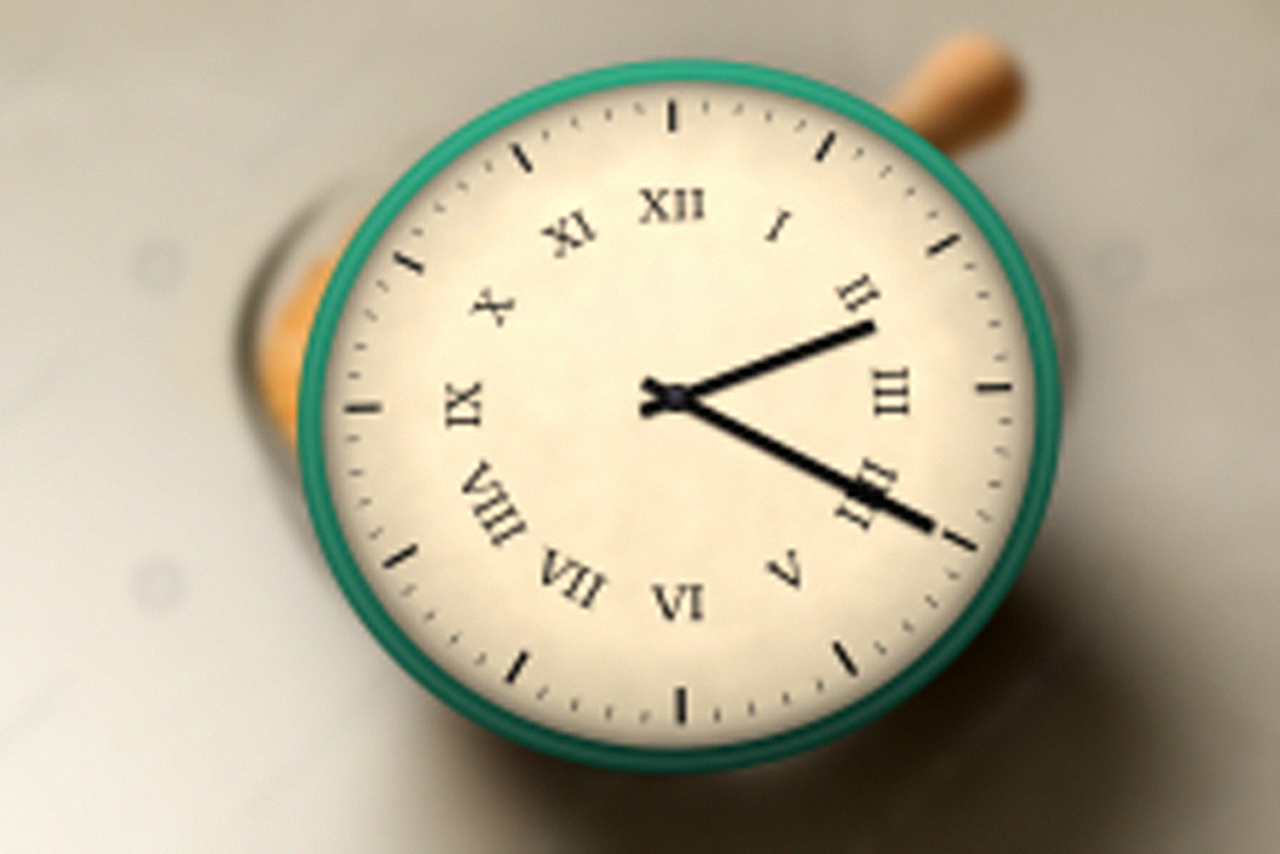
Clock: 2:20
